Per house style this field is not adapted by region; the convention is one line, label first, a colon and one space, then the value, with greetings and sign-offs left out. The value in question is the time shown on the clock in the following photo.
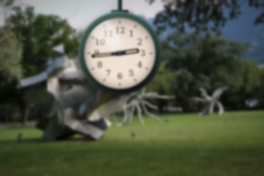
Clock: 2:44
